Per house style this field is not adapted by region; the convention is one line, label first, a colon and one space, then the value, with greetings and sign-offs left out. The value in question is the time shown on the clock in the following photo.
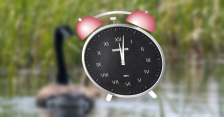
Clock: 12:02
